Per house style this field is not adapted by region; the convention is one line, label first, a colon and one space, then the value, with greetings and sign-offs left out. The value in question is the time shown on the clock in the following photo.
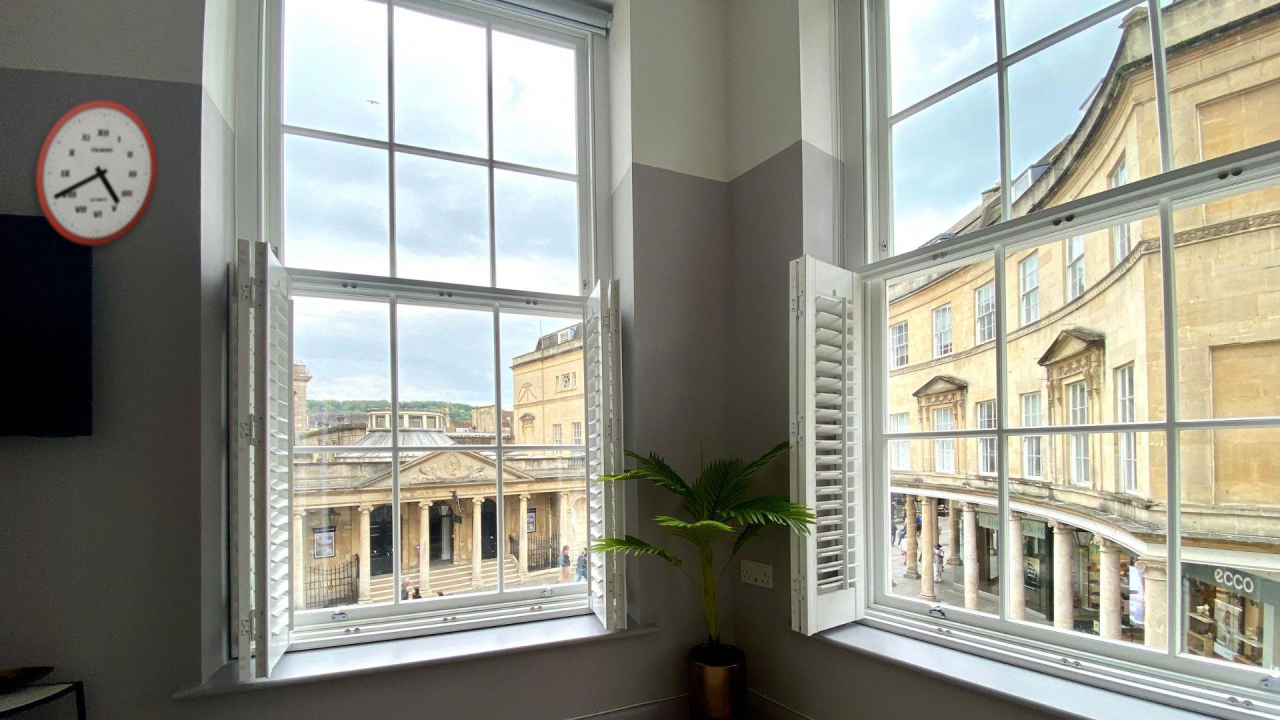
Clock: 4:41
